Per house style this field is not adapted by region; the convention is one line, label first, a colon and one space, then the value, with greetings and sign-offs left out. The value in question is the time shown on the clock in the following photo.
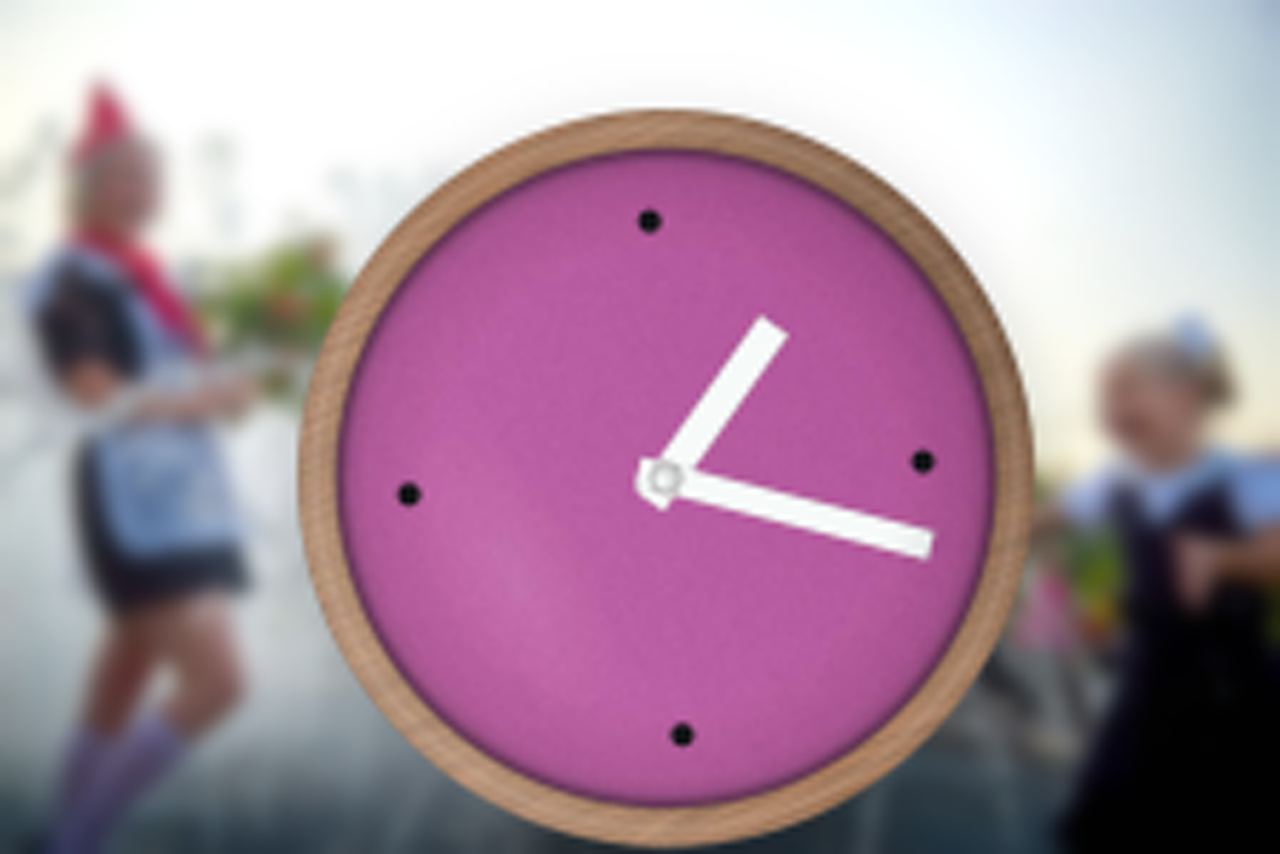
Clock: 1:18
